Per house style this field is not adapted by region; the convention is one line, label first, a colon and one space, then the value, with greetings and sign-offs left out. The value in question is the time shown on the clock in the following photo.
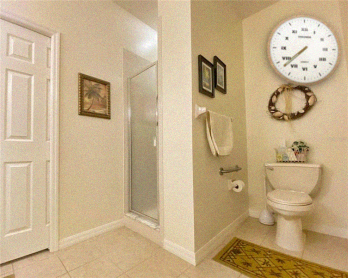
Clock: 7:38
